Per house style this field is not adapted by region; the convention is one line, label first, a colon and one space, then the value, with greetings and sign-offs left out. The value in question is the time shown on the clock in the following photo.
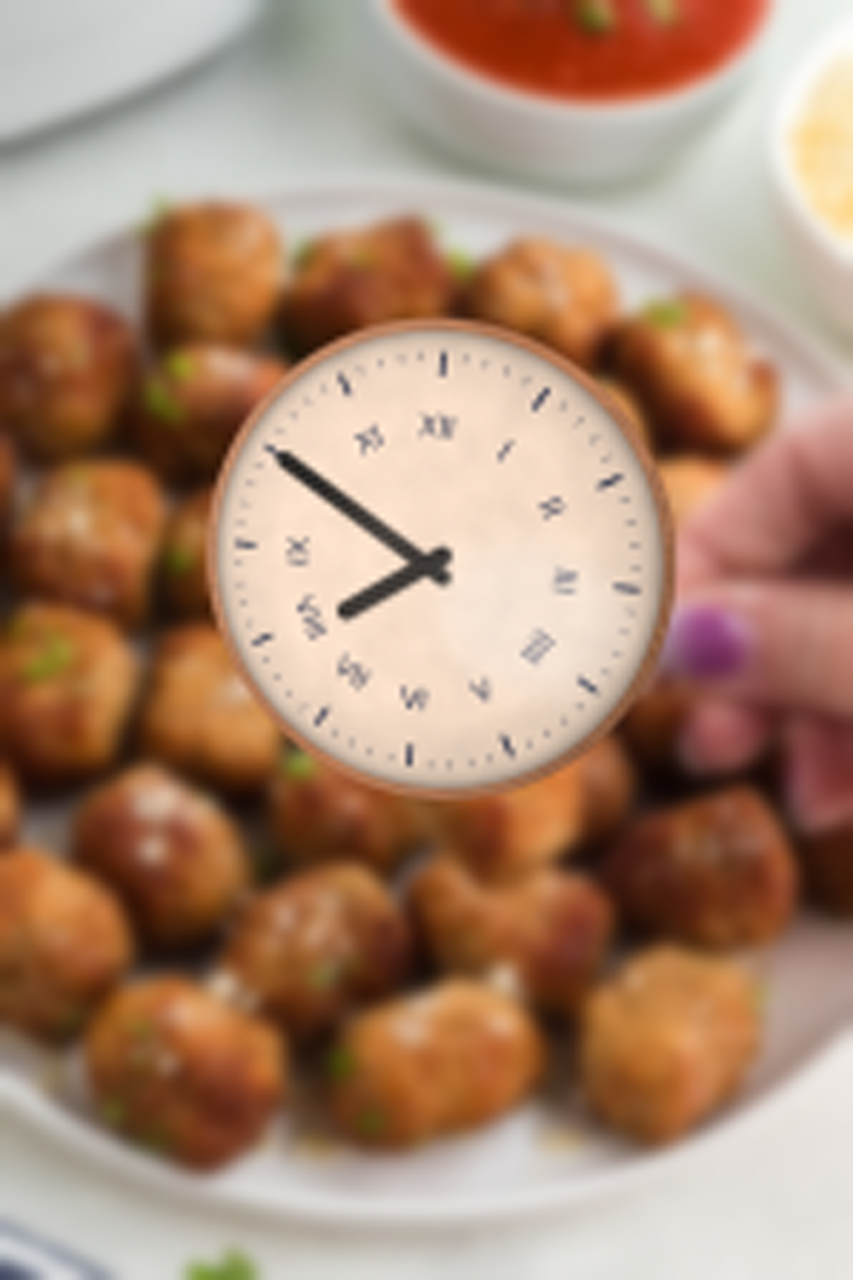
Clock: 7:50
